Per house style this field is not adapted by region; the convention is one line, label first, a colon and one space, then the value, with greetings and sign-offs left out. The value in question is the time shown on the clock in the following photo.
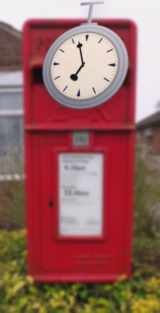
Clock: 6:57
